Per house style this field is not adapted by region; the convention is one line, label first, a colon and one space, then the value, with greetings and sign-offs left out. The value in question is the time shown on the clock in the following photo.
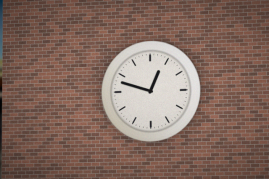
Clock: 12:48
